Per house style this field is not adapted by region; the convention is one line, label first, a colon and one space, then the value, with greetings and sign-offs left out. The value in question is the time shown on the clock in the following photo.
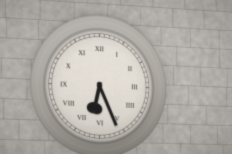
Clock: 6:26
